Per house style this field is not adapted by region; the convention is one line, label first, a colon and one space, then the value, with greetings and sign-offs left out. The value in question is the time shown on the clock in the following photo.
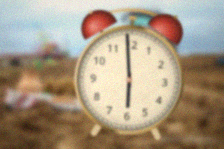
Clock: 5:59
